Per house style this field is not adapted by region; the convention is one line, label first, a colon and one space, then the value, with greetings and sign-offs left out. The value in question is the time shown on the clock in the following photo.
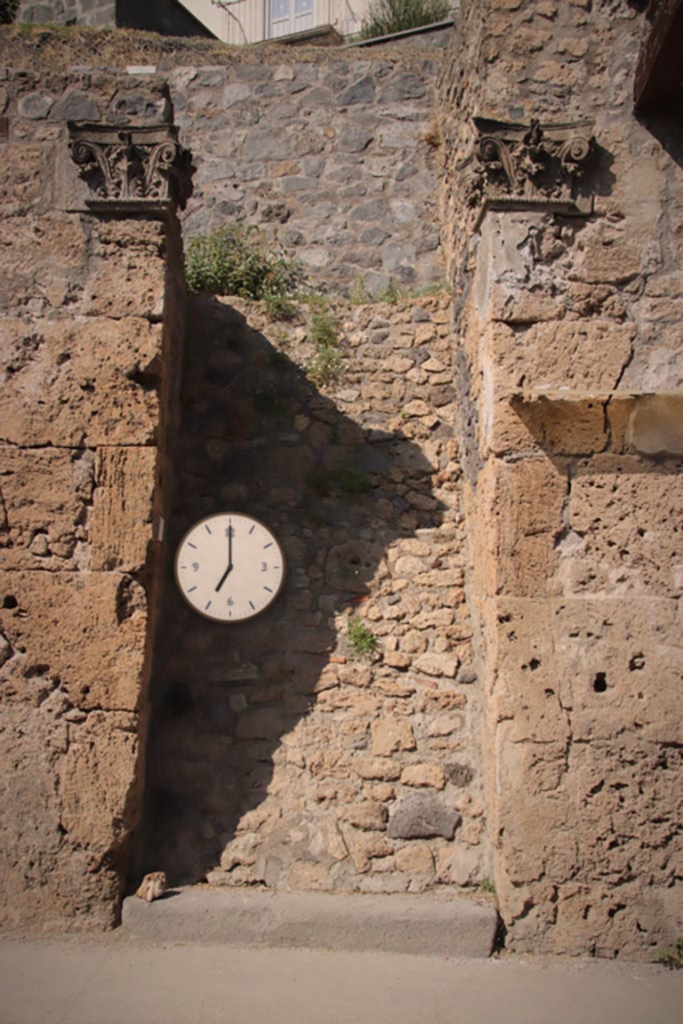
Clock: 7:00
